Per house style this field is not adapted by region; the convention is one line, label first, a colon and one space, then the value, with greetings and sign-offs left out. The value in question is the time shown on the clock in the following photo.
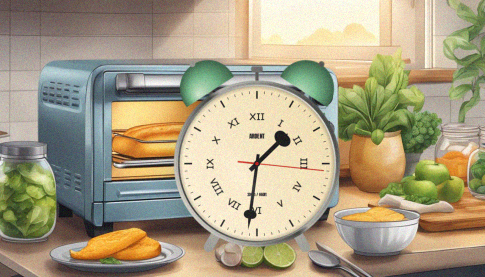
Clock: 1:31:16
